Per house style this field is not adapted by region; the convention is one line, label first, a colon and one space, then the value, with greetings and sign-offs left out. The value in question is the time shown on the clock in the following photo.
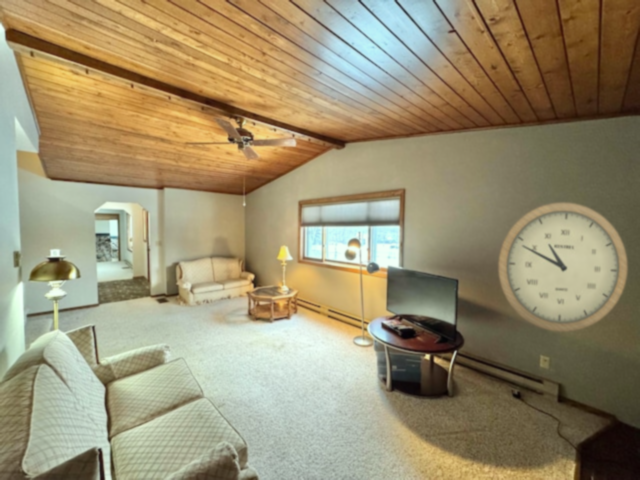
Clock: 10:49
